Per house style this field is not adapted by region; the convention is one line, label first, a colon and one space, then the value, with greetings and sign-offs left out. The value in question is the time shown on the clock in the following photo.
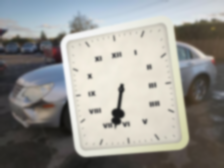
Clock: 6:33
